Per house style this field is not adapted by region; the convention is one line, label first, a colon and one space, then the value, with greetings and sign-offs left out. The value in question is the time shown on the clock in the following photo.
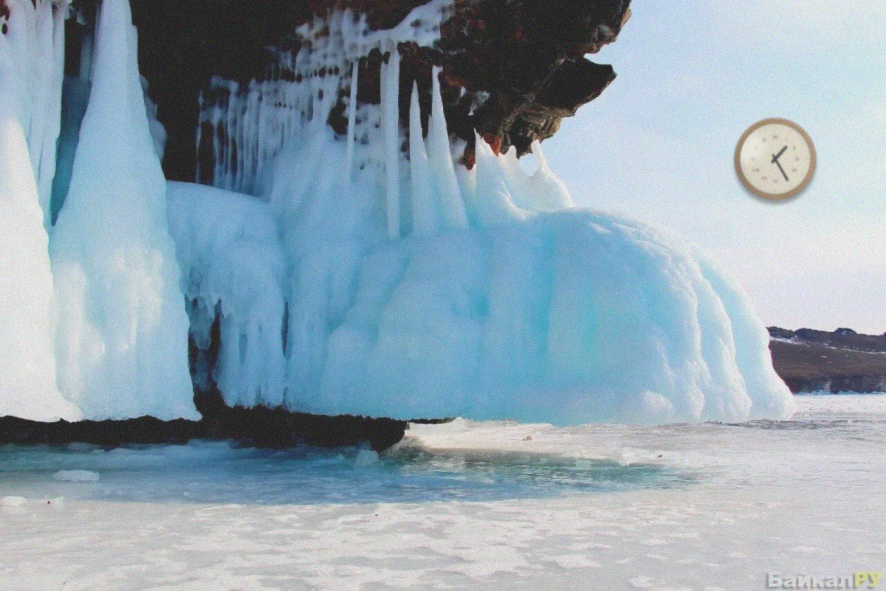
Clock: 1:25
